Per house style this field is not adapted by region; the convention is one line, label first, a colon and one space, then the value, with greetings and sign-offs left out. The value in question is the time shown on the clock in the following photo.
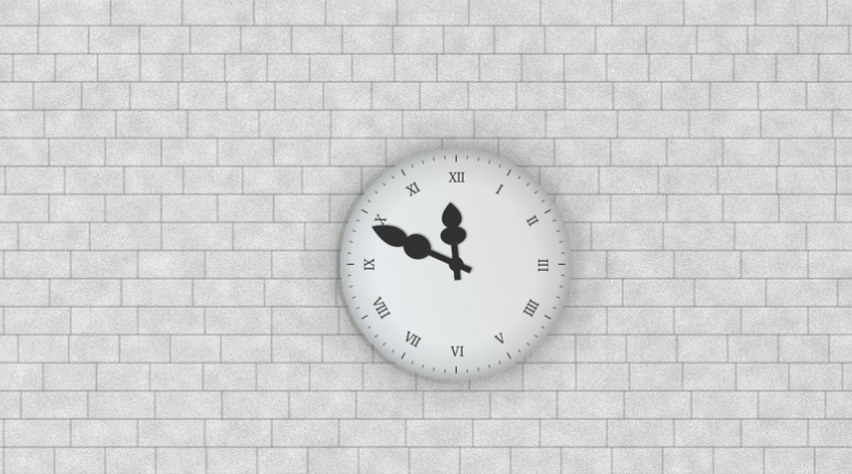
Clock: 11:49
